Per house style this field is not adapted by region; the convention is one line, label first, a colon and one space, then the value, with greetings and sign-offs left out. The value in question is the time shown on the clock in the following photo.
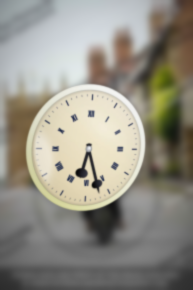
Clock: 6:27
